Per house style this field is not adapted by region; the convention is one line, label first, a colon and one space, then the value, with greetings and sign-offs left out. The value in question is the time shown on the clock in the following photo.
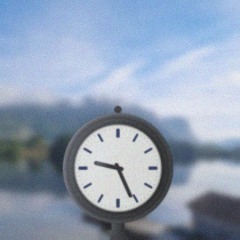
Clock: 9:26
